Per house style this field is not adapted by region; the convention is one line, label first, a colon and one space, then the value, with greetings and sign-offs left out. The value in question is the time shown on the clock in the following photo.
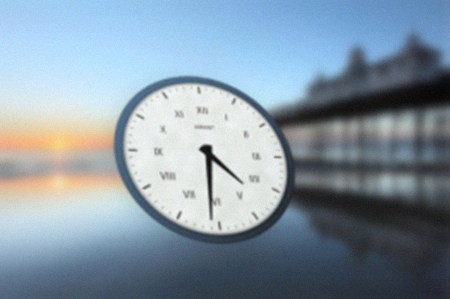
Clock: 4:31
